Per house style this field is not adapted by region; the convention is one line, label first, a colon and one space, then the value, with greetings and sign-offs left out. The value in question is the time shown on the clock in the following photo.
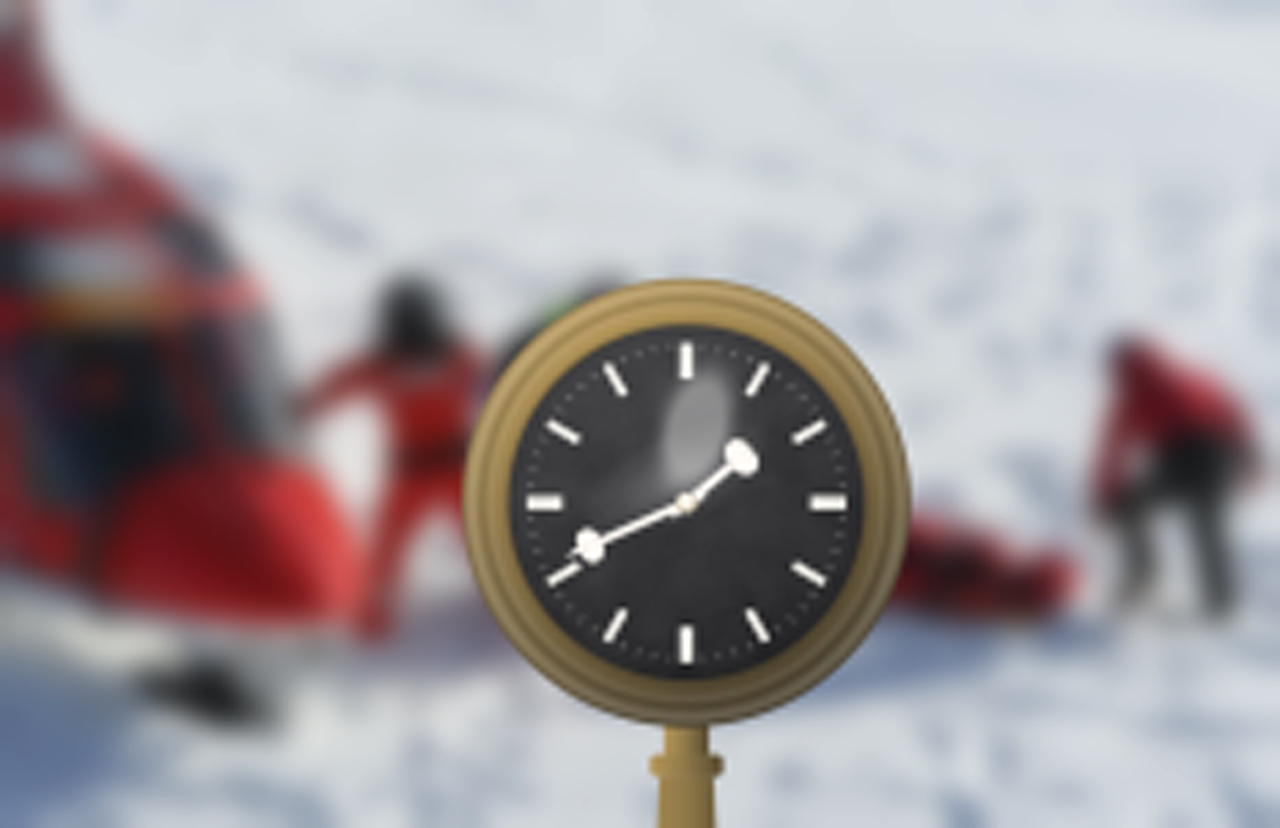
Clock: 1:41
